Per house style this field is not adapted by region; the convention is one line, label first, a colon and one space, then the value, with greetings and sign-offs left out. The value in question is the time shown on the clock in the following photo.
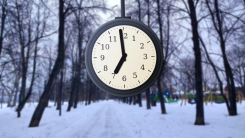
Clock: 6:59
